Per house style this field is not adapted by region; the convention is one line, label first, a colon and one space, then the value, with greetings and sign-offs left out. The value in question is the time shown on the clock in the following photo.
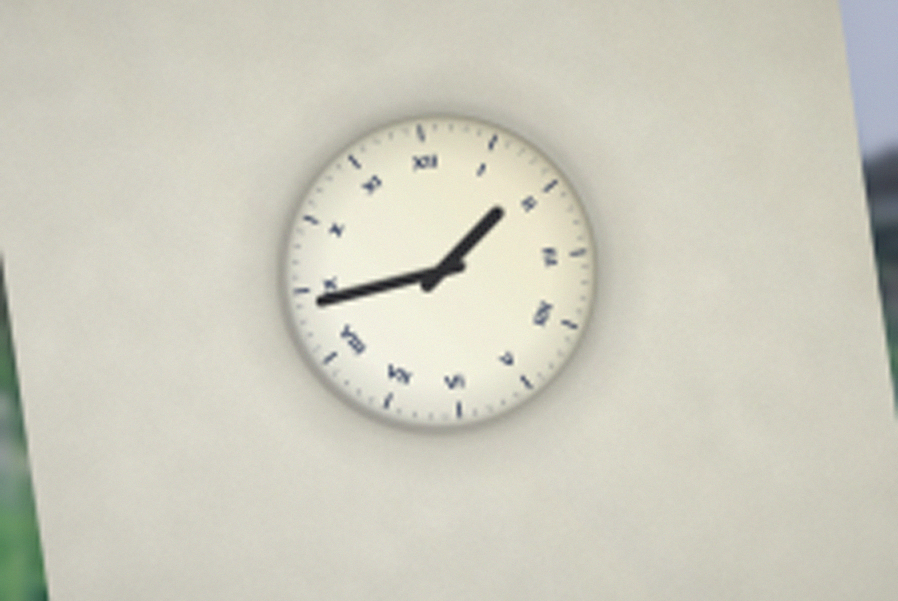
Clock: 1:44
